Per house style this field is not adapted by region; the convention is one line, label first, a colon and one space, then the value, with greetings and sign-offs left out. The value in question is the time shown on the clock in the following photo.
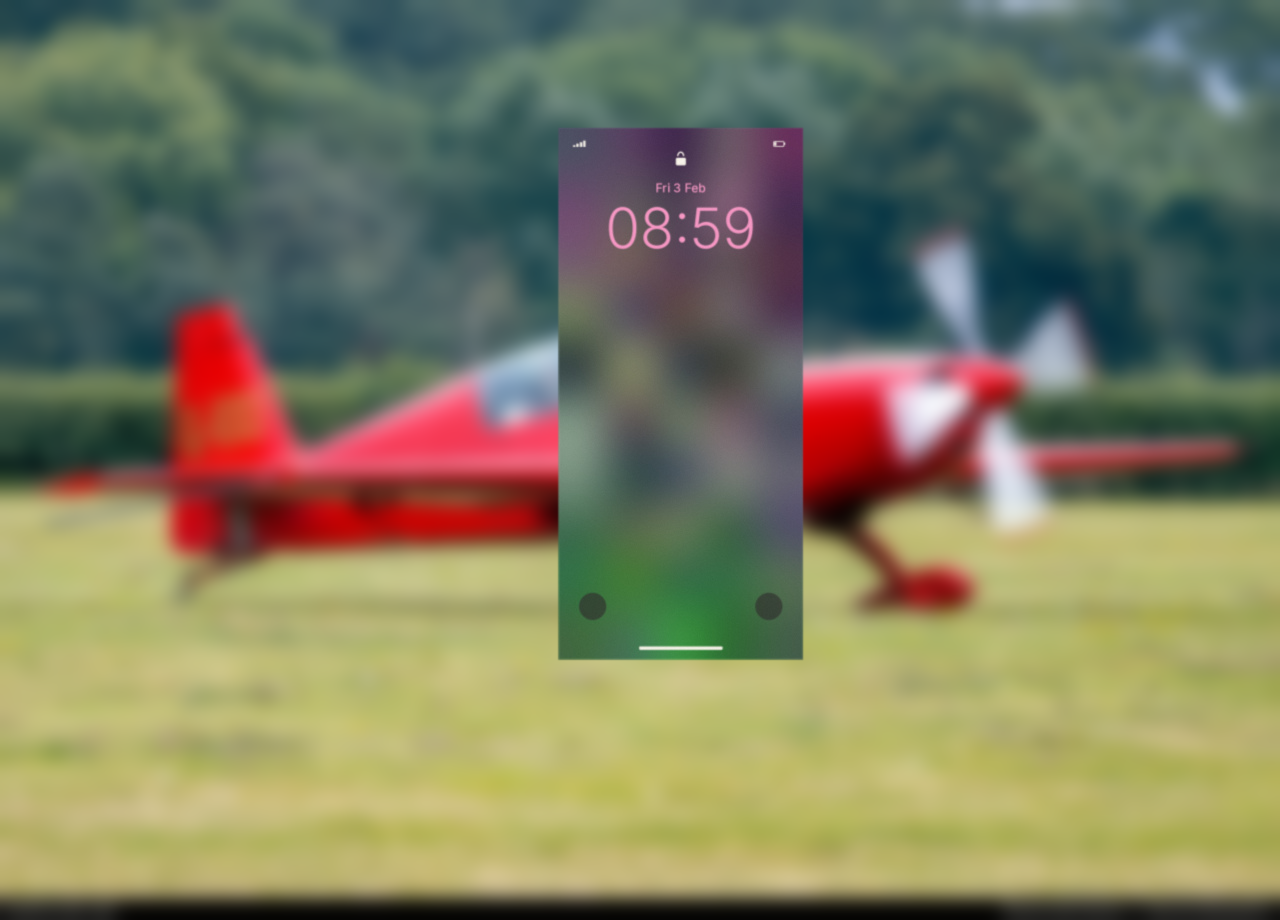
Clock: 8:59
